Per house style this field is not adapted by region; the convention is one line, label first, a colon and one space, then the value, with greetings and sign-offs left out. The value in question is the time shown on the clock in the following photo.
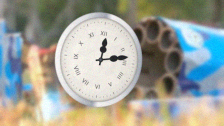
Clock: 12:13
